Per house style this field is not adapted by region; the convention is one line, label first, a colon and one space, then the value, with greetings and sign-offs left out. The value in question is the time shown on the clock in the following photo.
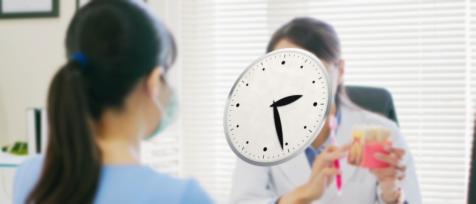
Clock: 2:26
